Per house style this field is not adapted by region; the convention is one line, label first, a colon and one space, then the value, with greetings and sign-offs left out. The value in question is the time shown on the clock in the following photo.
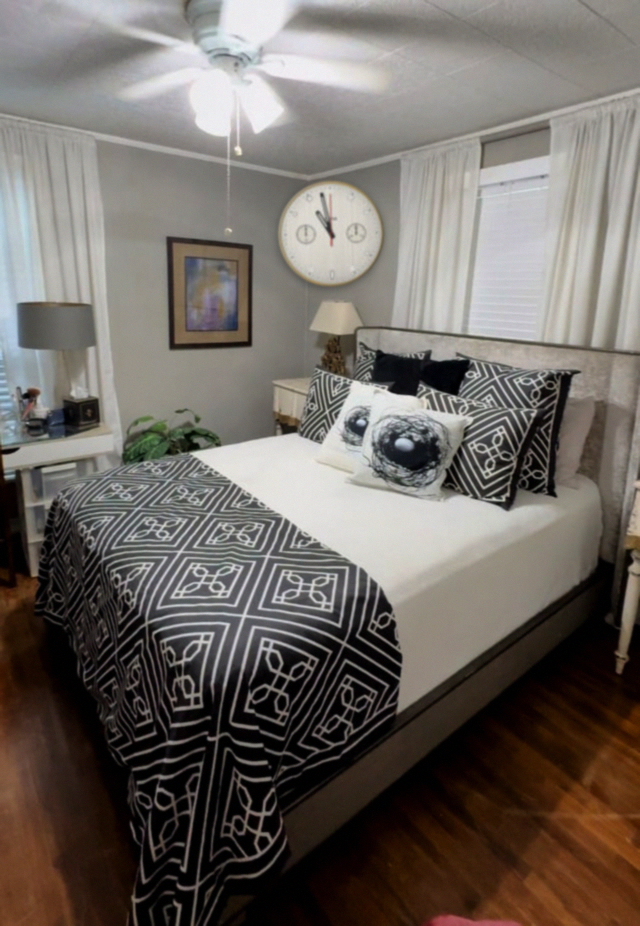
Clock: 10:58
